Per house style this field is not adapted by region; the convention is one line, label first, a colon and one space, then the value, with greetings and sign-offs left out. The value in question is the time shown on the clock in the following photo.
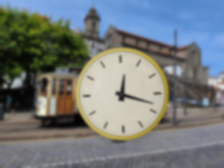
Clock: 12:18
